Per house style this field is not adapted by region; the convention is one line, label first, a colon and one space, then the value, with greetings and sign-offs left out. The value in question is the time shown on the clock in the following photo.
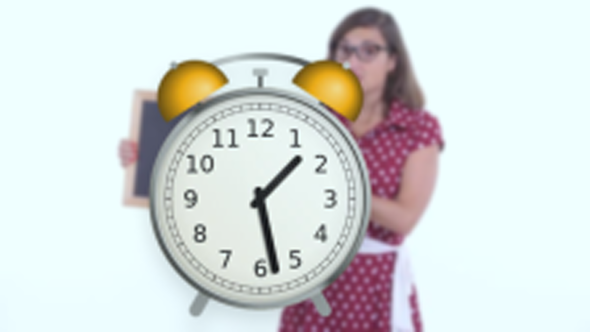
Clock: 1:28
